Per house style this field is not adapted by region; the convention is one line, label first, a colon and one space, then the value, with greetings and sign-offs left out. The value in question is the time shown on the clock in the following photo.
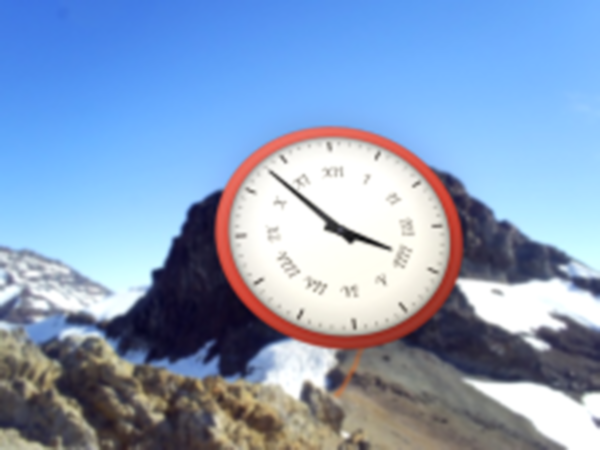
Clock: 3:53
